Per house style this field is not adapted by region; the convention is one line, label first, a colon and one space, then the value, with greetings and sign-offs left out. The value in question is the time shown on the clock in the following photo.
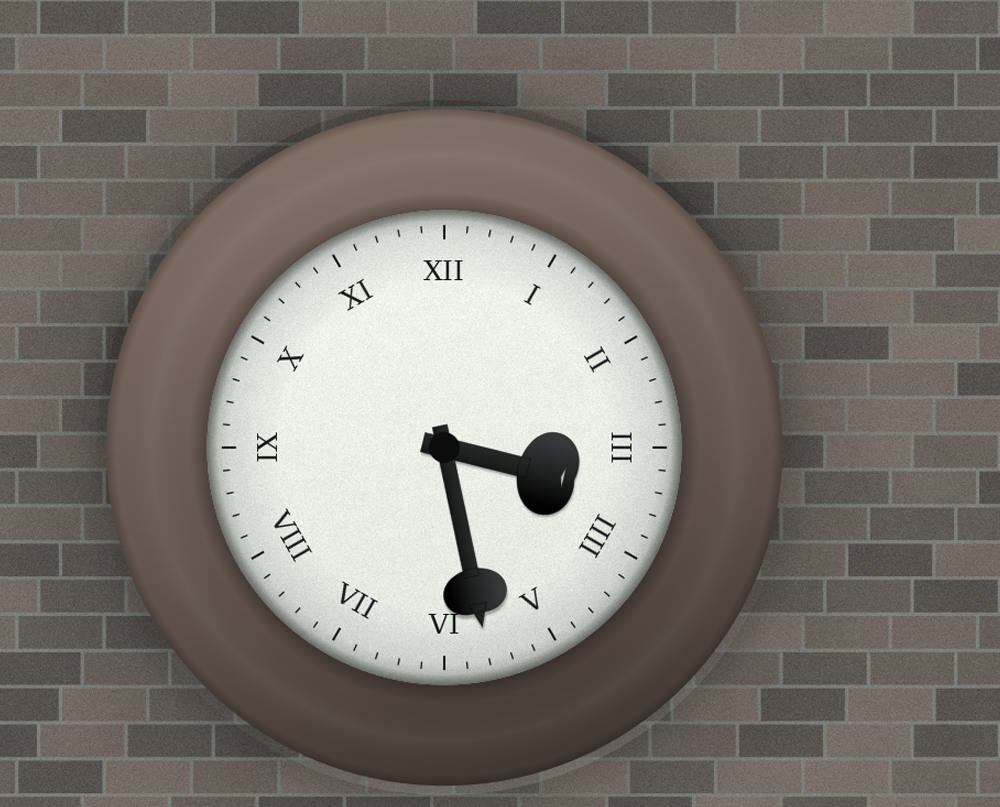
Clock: 3:28
